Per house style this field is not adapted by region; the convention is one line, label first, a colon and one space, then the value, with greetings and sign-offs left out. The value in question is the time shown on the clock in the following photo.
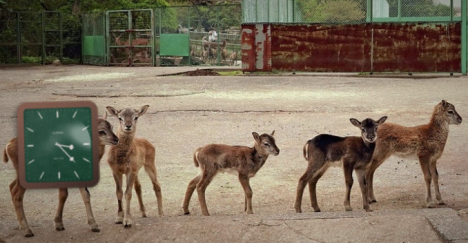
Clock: 3:23
